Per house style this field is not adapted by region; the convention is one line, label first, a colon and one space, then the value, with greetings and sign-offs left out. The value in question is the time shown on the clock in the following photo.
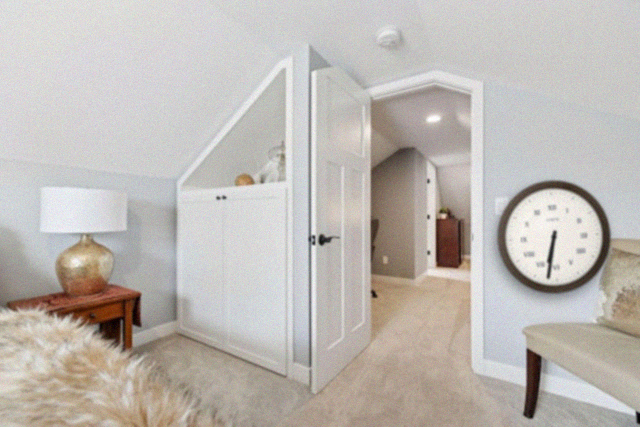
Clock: 6:32
